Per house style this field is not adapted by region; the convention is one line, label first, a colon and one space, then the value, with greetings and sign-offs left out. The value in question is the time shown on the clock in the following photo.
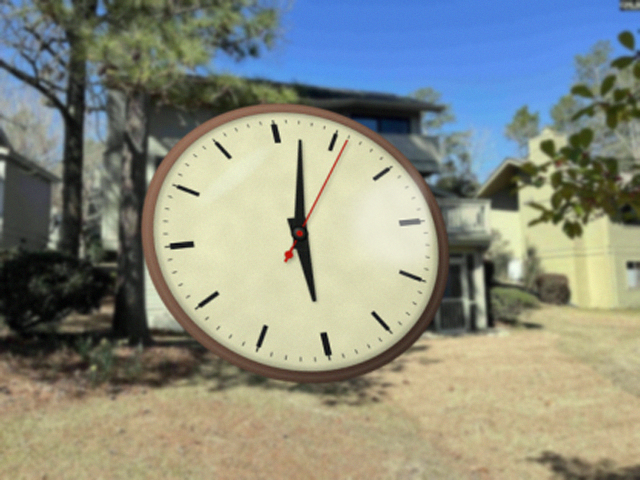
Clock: 6:02:06
